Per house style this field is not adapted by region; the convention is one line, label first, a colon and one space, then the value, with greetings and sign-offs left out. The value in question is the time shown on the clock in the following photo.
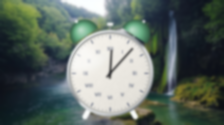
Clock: 12:07
